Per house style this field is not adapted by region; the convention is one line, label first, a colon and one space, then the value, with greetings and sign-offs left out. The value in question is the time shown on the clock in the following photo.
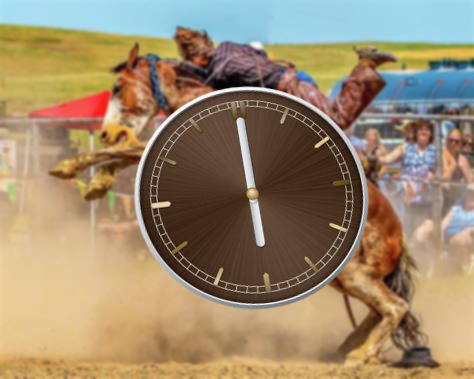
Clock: 6:00
